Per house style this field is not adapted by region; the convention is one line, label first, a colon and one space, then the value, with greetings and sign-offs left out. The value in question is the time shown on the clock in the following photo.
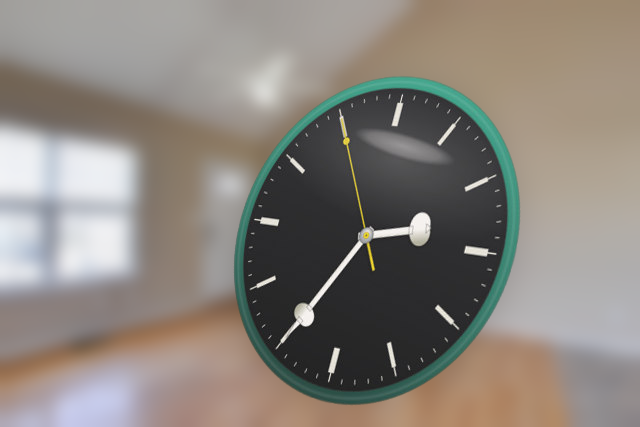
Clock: 2:34:55
